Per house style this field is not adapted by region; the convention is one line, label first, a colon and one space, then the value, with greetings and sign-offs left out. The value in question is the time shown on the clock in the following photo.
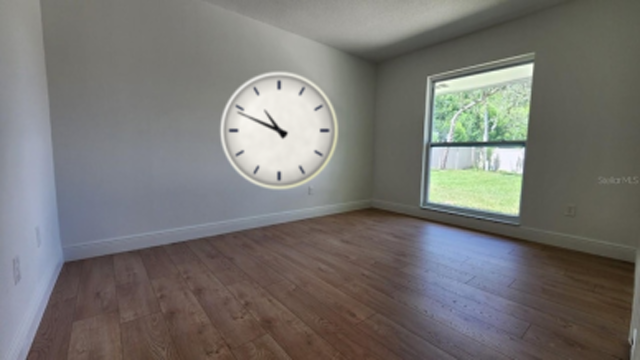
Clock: 10:49
